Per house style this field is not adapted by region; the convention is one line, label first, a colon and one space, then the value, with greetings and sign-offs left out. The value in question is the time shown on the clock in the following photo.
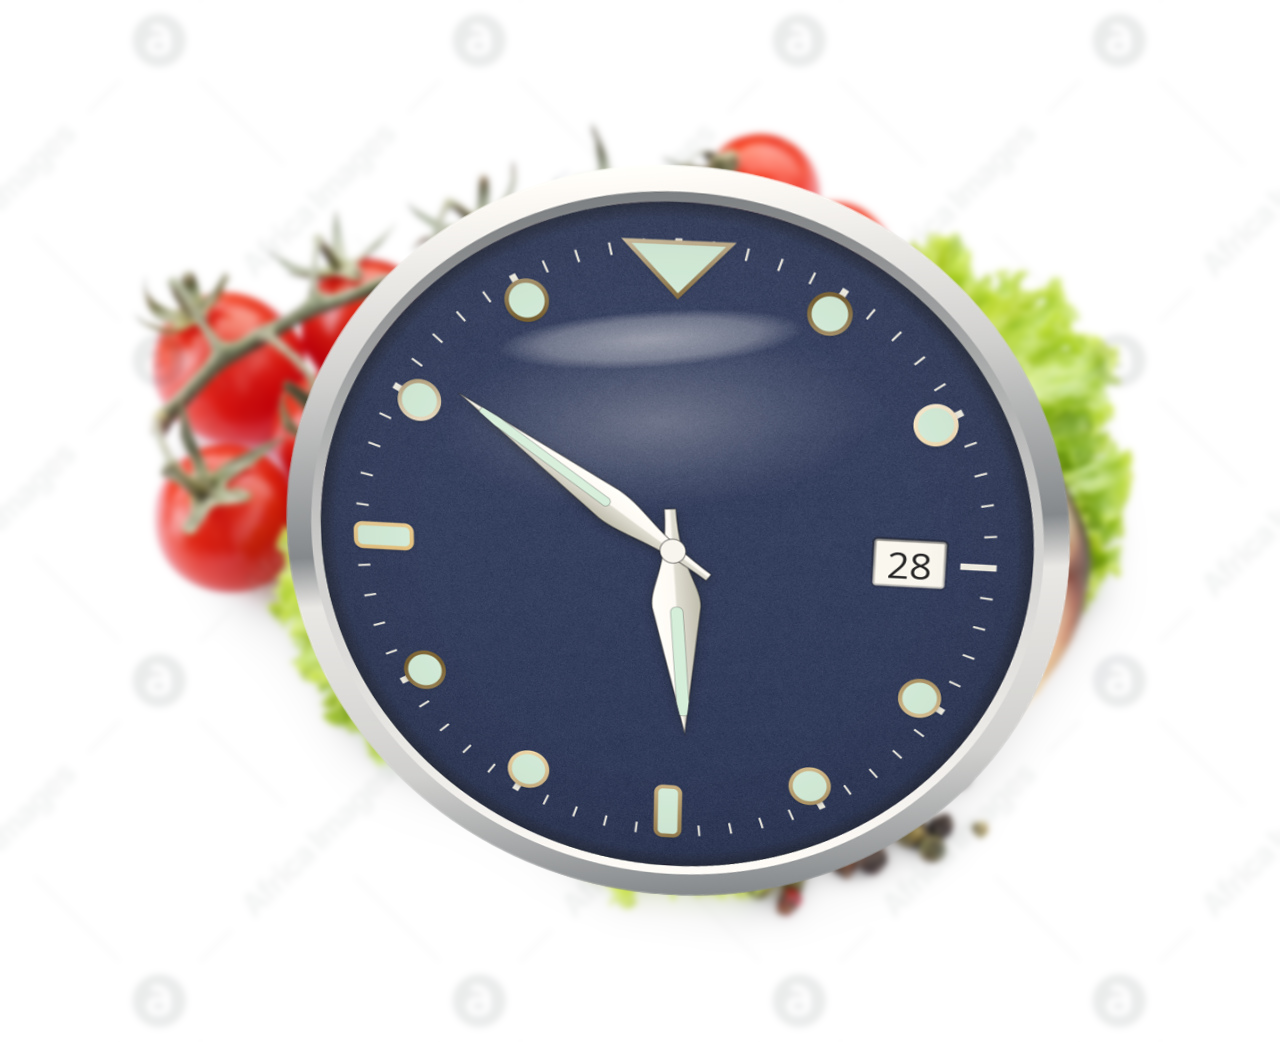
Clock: 5:51
